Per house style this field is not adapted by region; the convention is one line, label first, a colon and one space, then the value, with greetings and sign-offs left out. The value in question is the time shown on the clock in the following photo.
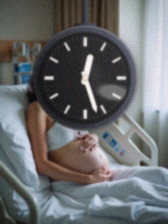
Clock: 12:27
